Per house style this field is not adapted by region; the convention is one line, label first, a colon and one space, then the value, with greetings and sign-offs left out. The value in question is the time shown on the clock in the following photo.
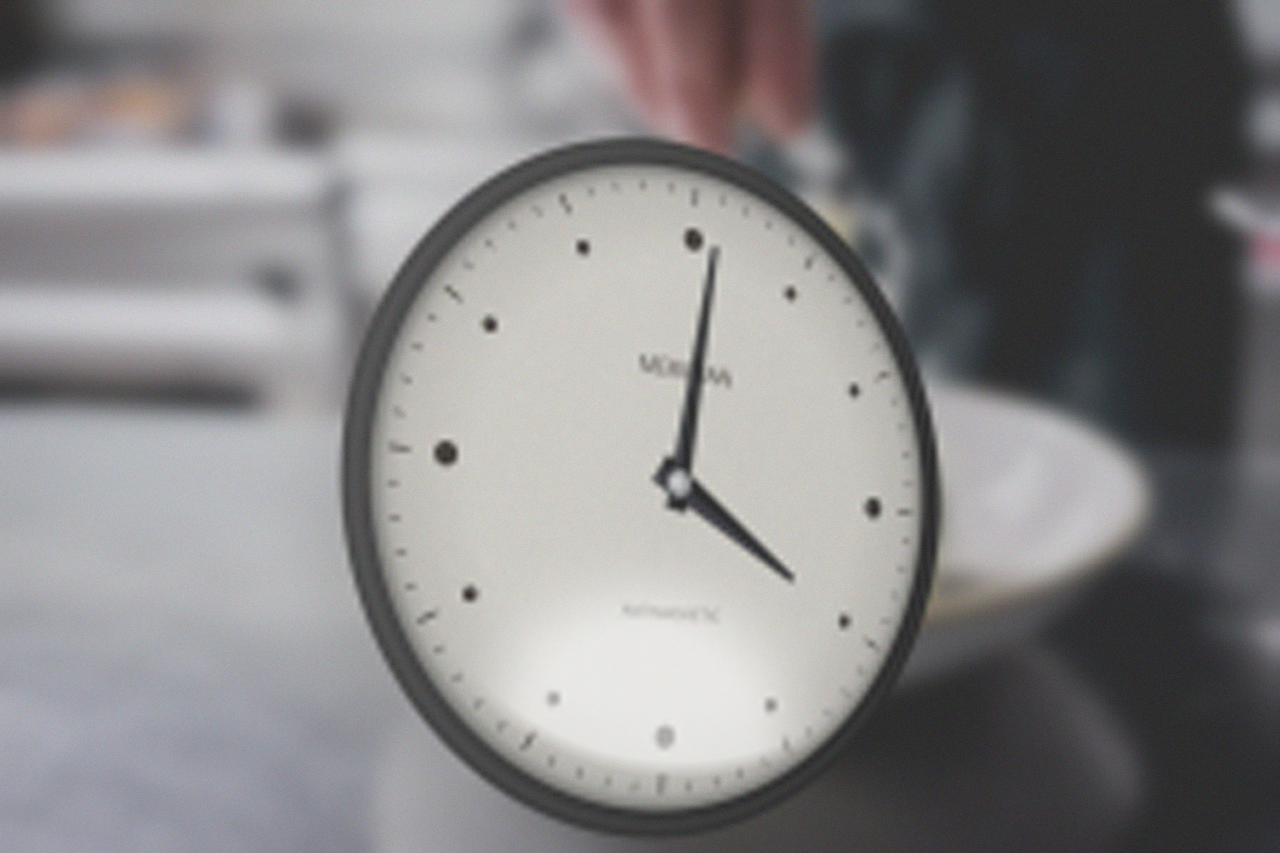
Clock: 4:01
